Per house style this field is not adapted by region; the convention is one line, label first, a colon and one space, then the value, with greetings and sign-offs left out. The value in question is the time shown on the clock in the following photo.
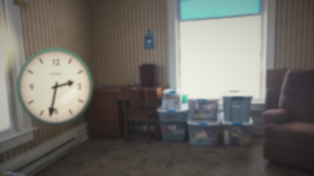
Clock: 2:32
